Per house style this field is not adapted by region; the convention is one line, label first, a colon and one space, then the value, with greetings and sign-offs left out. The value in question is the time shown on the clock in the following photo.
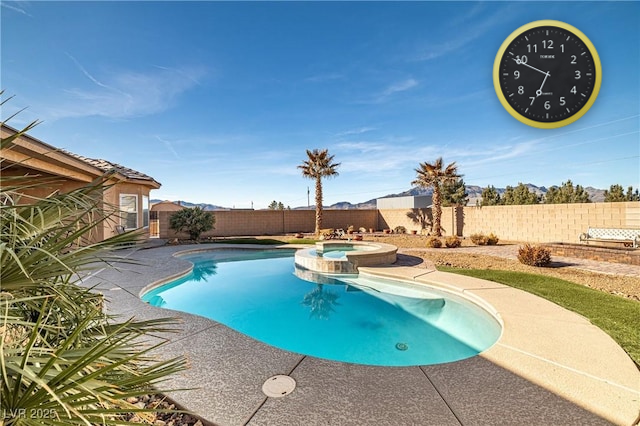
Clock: 6:49
